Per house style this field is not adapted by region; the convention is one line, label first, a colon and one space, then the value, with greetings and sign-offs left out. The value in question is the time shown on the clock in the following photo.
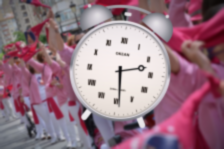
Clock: 2:29
